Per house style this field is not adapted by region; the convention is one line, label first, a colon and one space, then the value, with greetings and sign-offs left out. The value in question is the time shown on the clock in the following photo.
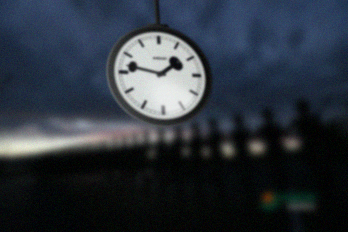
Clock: 1:47
